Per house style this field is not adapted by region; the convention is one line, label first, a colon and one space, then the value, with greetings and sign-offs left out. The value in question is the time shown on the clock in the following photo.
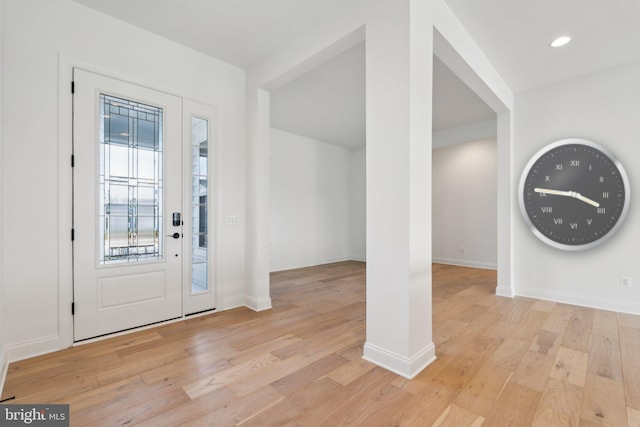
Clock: 3:46
